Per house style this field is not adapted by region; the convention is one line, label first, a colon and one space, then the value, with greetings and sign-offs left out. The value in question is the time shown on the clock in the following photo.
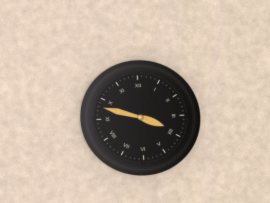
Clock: 3:48
